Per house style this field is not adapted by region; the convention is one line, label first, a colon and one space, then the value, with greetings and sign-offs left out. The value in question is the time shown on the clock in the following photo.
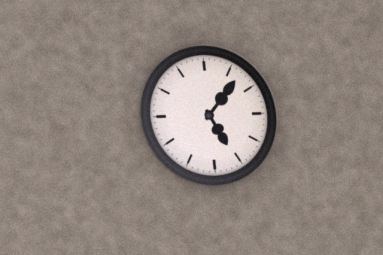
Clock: 5:07
